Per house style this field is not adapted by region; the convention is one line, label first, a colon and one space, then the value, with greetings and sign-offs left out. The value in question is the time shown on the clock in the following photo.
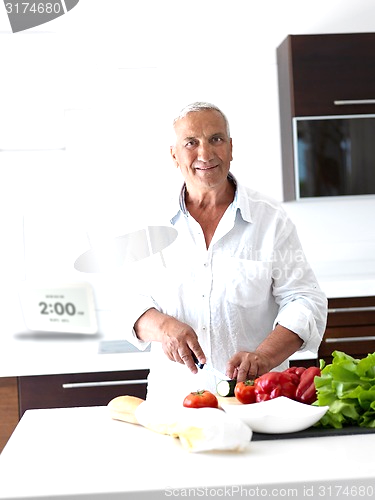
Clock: 2:00
